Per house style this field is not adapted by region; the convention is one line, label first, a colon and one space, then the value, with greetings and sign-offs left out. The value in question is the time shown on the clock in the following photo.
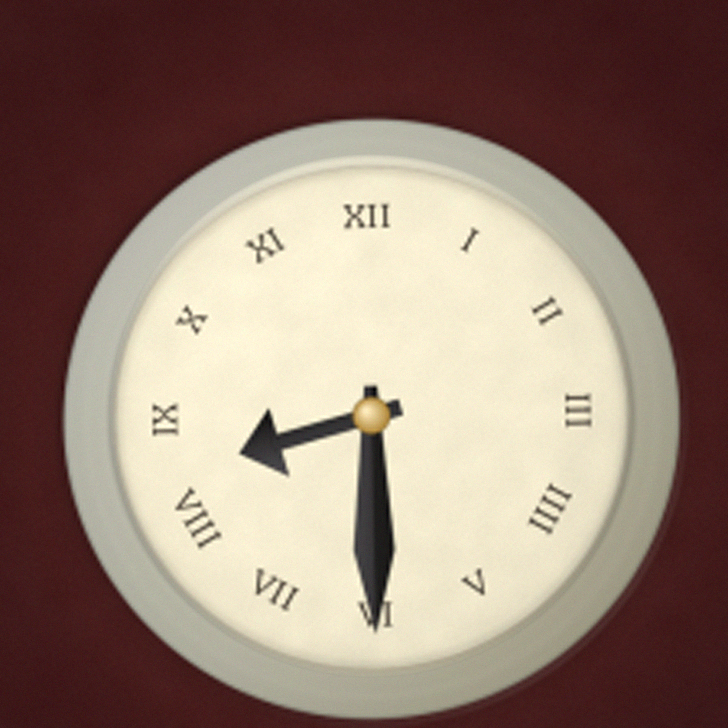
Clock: 8:30
